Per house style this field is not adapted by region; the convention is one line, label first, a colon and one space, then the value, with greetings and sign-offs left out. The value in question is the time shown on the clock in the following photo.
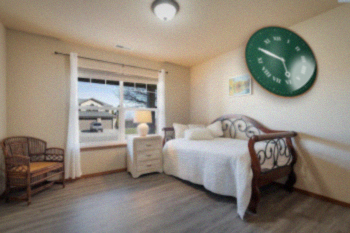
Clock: 5:50
